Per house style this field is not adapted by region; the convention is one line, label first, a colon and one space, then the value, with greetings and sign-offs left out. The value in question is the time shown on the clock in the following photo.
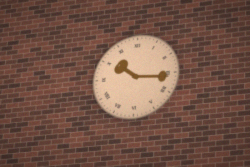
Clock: 10:16
